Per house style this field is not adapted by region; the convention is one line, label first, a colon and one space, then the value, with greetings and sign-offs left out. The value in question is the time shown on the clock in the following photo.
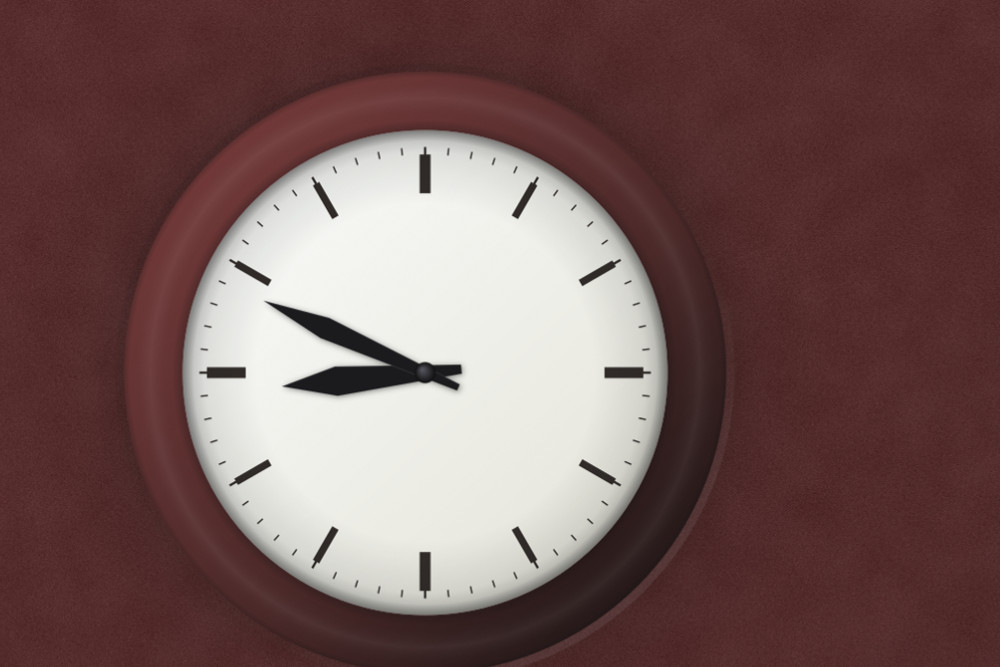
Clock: 8:49
